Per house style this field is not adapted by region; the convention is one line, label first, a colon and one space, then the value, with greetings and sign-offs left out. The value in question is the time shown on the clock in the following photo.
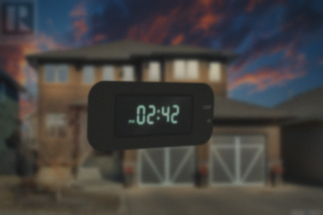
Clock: 2:42
